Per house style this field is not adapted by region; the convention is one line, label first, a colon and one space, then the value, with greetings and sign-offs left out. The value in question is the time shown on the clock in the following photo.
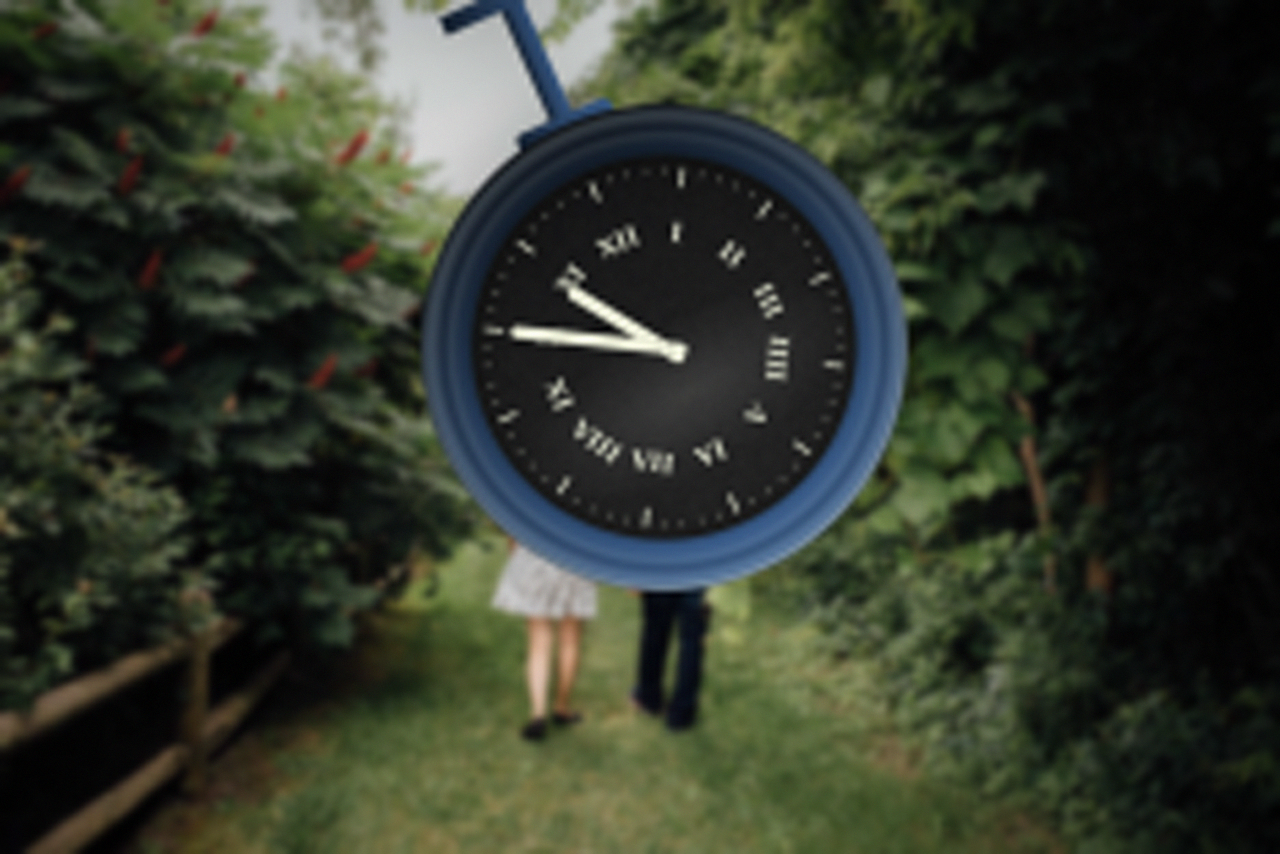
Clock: 10:50
